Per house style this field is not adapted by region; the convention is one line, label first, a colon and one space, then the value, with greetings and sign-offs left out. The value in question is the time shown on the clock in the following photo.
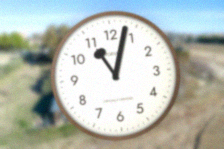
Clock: 11:03
